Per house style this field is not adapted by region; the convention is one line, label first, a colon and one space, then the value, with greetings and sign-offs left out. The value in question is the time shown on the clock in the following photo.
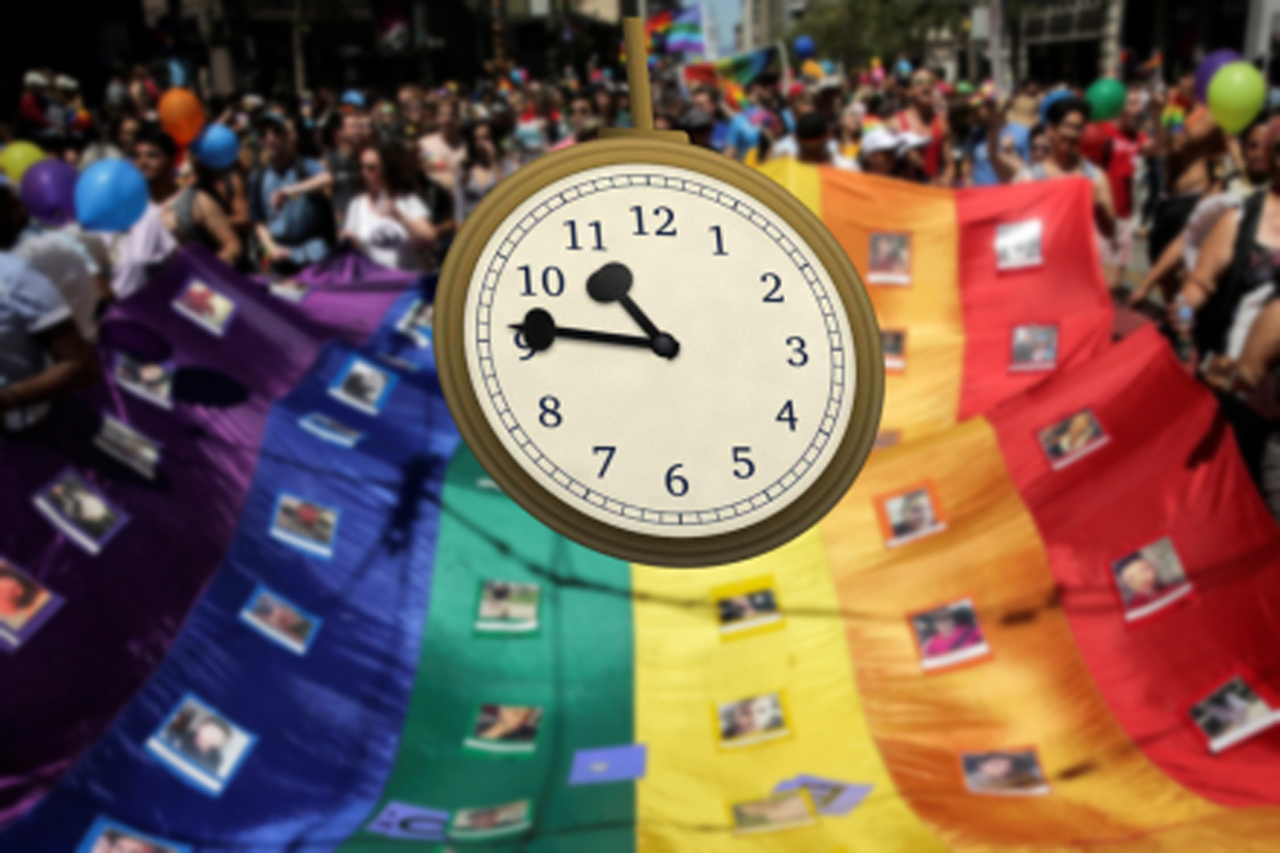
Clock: 10:46
